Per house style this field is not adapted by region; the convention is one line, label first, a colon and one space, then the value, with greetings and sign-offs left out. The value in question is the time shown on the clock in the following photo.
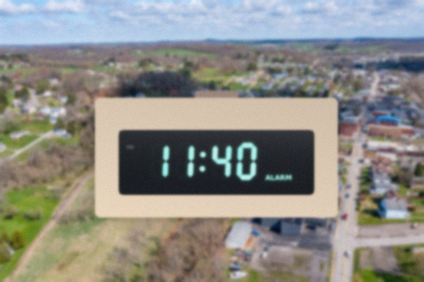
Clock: 11:40
